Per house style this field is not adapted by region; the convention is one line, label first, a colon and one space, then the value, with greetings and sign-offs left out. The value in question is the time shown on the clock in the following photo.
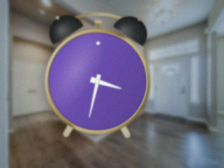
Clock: 3:32
